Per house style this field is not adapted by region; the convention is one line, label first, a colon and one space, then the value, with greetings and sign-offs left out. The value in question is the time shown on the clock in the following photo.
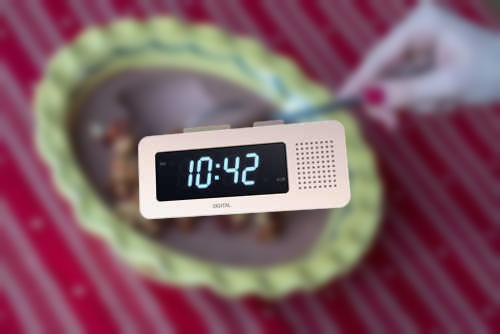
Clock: 10:42
